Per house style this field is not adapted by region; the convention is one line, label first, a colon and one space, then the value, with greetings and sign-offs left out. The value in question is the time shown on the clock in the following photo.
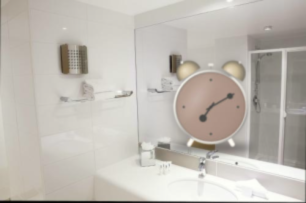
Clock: 7:10
